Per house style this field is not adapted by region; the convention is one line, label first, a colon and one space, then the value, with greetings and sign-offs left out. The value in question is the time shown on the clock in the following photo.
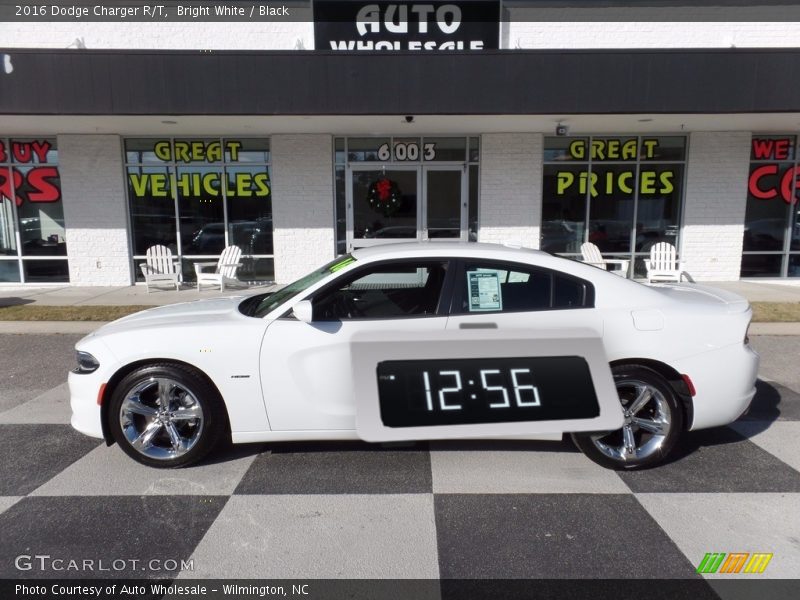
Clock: 12:56
